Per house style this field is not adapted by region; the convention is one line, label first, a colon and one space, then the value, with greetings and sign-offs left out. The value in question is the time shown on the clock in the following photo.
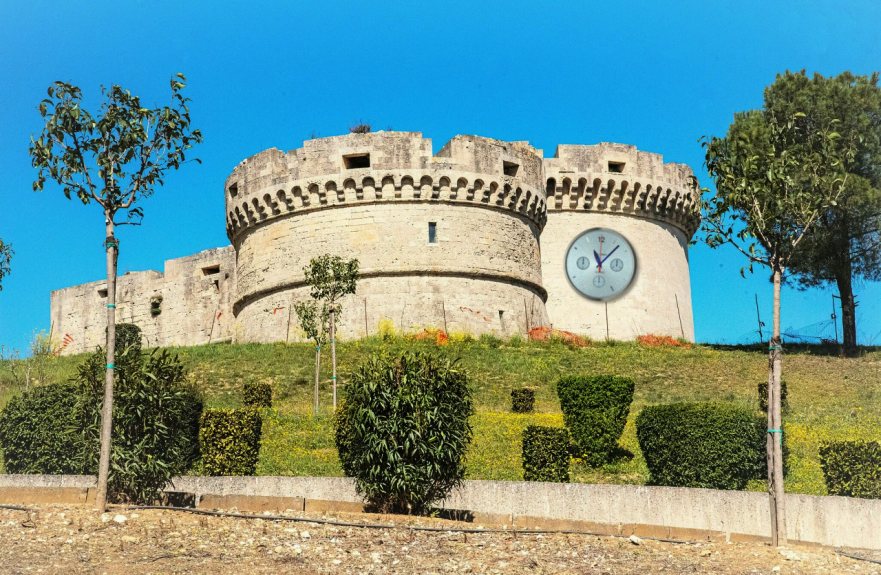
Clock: 11:07
